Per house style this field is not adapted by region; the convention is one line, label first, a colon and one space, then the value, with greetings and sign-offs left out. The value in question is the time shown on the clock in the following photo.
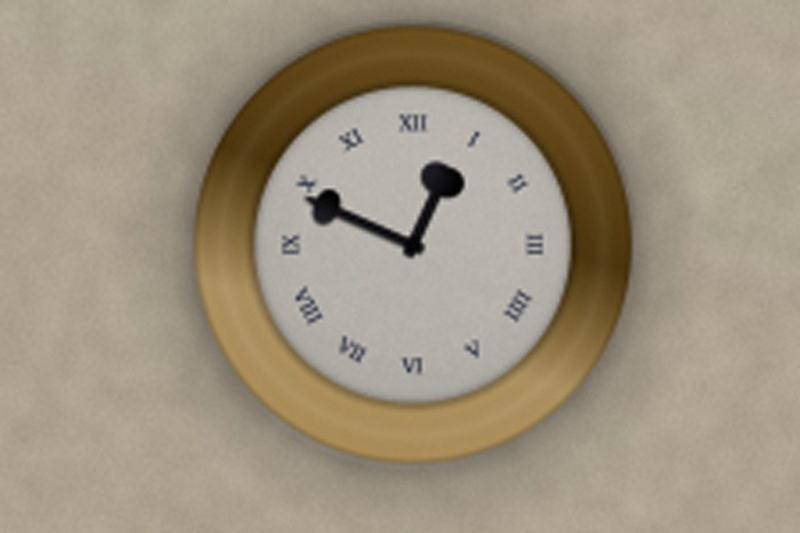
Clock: 12:49
